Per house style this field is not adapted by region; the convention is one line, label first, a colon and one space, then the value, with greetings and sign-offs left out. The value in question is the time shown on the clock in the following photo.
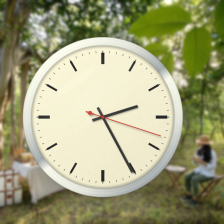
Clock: 2:25:18
